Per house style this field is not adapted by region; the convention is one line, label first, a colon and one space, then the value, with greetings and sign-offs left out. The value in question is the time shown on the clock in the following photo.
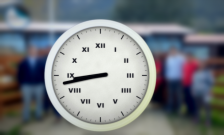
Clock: 8:43
